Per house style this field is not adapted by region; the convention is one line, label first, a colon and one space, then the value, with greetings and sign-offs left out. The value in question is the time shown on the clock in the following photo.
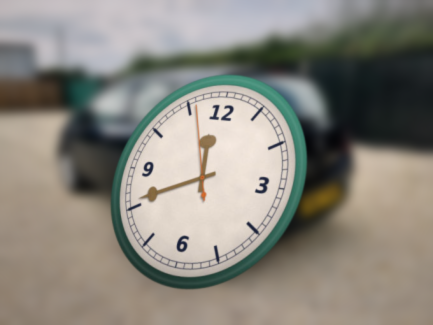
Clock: 11:40:56
